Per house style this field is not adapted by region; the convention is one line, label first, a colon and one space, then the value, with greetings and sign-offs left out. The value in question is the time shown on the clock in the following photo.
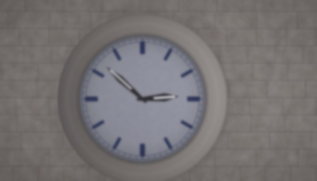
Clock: 2:52
